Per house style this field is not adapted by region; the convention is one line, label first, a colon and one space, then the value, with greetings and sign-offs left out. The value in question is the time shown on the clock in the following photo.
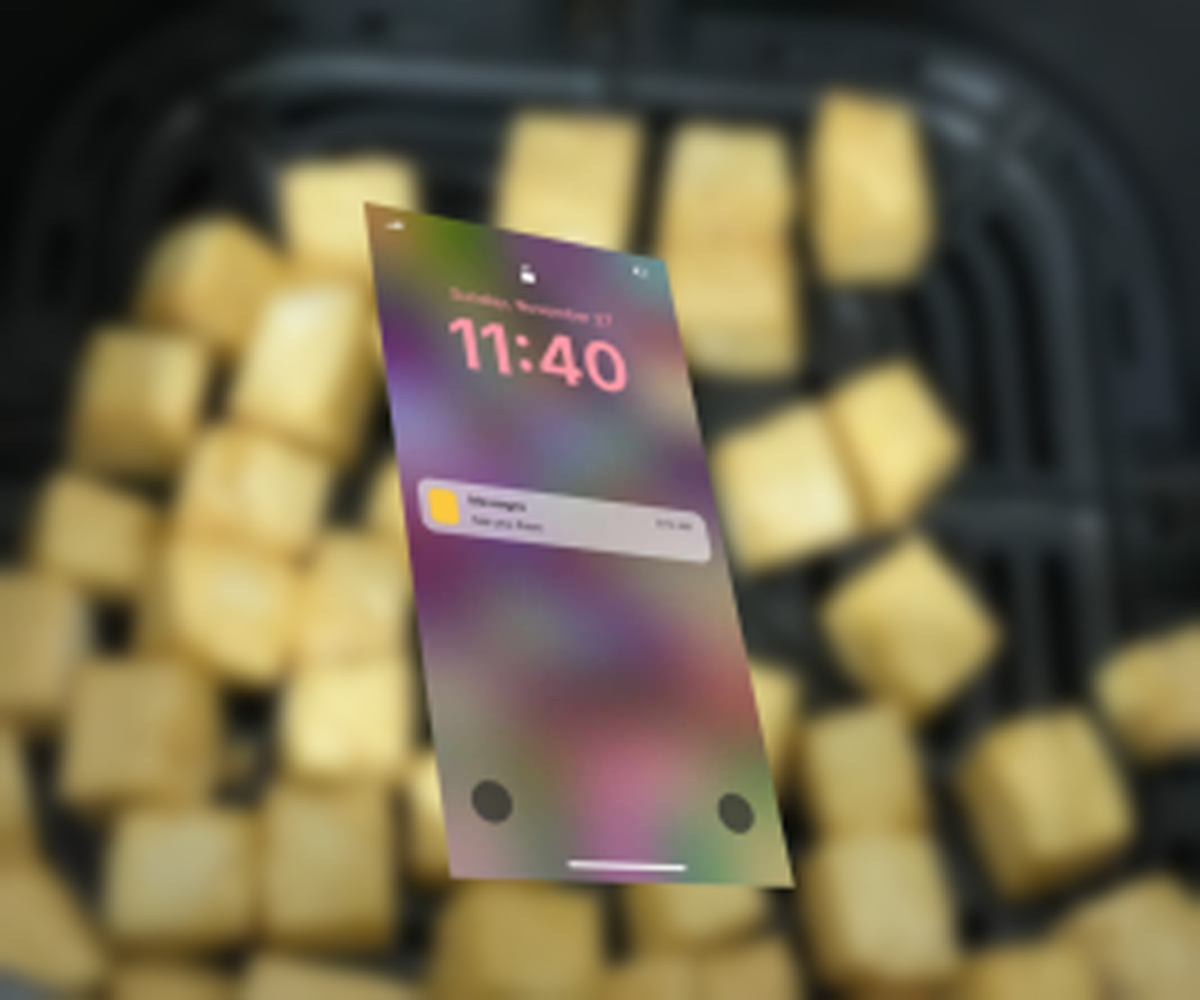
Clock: 11:40
